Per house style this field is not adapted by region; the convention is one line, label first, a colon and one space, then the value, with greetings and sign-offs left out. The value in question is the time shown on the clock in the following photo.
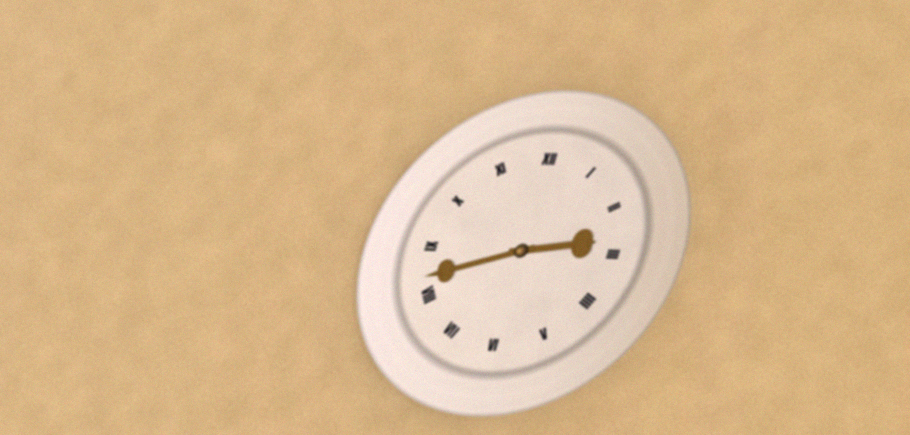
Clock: 2:42
